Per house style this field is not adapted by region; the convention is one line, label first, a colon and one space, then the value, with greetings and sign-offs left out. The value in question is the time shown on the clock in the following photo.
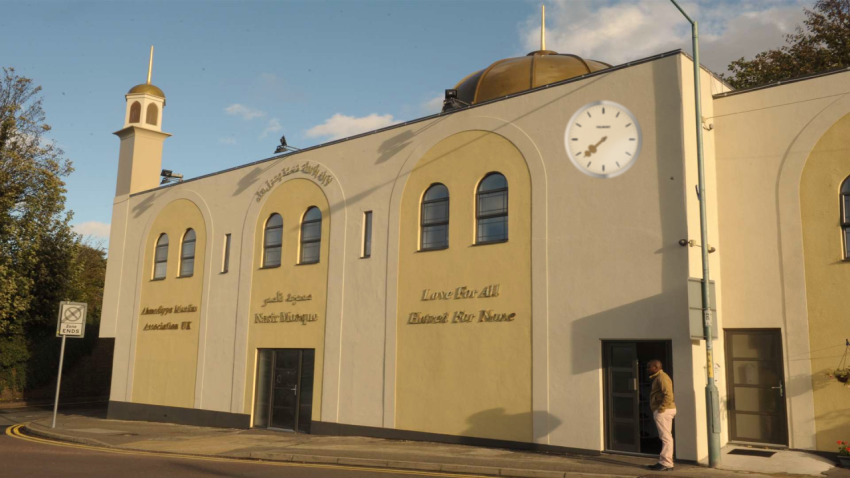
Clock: 7:38
